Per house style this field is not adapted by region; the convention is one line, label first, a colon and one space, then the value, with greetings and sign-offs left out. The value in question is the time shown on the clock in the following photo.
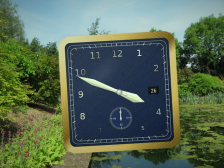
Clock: 3:49
